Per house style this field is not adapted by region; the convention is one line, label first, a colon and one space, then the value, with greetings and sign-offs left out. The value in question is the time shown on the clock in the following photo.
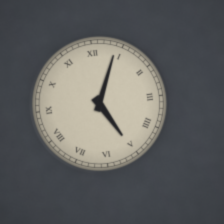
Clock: 5:04
